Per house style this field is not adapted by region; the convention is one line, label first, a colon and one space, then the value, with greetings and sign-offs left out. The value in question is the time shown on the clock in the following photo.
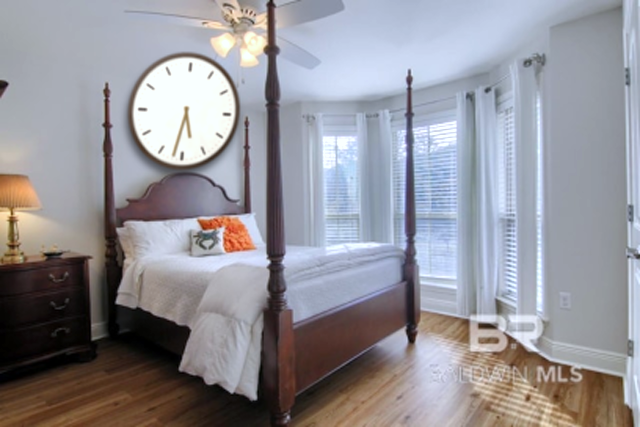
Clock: 5:32
